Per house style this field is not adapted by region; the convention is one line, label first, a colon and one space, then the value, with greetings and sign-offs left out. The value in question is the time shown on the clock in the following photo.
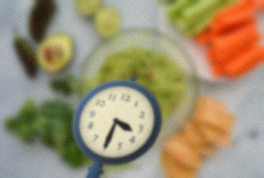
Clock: 3:30
